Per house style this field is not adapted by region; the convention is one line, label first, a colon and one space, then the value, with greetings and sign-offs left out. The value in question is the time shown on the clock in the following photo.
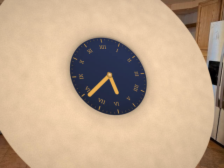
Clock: 5:39
